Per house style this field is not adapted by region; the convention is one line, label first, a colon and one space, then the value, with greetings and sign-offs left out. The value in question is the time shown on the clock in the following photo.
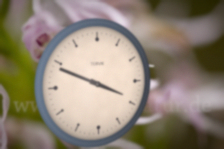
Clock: 3:49
